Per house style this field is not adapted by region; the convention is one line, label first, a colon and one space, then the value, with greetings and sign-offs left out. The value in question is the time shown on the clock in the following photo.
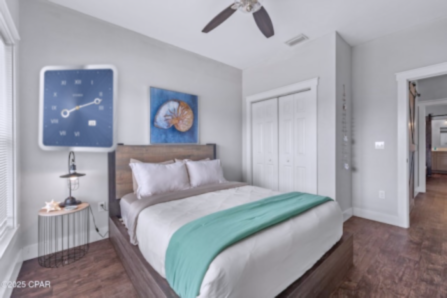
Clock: 8:12
